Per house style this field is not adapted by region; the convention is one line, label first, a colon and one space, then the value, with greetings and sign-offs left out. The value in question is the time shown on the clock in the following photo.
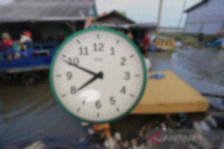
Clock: 7:49
